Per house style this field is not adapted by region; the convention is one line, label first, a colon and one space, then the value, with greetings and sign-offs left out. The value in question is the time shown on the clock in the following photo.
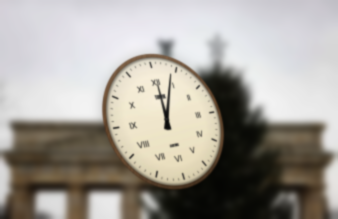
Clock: 12:04
